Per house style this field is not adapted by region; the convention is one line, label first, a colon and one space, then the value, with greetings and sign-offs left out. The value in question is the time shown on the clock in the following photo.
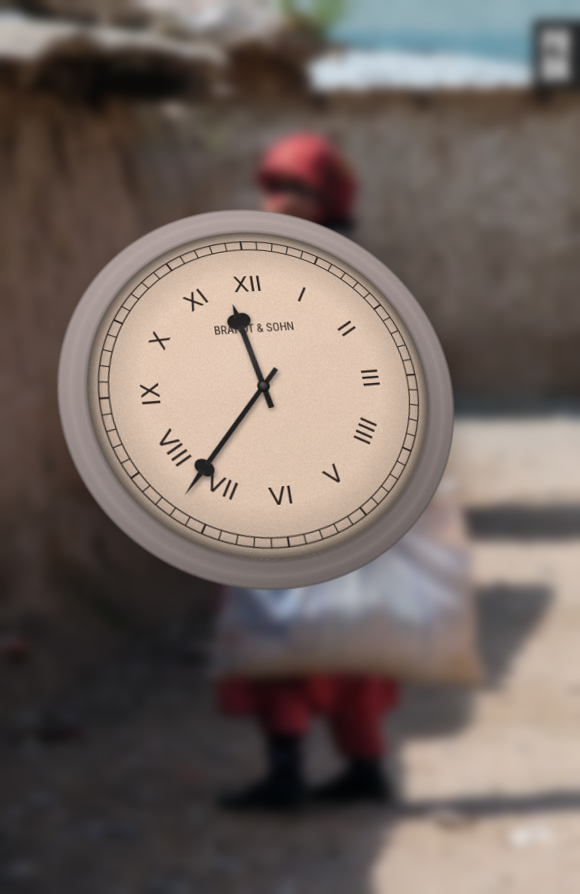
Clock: 11:37
